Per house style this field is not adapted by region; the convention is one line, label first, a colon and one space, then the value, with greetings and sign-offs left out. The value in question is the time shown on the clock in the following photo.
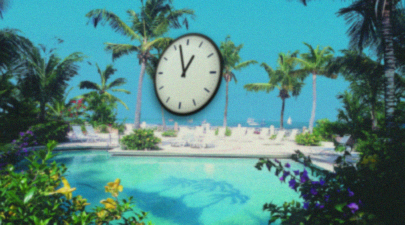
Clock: 12:57
